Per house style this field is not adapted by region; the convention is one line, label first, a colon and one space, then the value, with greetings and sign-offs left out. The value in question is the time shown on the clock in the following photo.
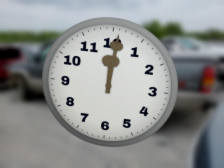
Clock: 12:01
